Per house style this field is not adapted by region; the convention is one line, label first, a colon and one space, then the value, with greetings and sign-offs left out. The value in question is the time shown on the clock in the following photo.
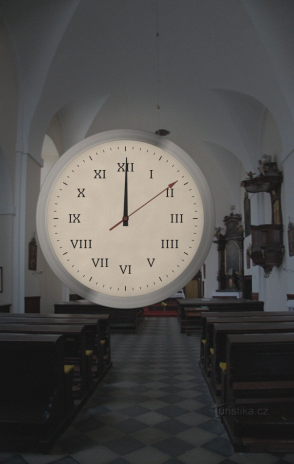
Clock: 12:00:09
